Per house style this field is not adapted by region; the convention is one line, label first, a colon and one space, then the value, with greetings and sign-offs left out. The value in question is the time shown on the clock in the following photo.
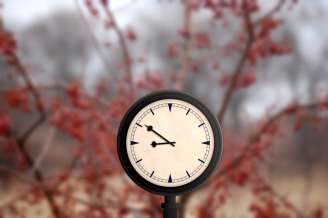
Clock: 8:51
